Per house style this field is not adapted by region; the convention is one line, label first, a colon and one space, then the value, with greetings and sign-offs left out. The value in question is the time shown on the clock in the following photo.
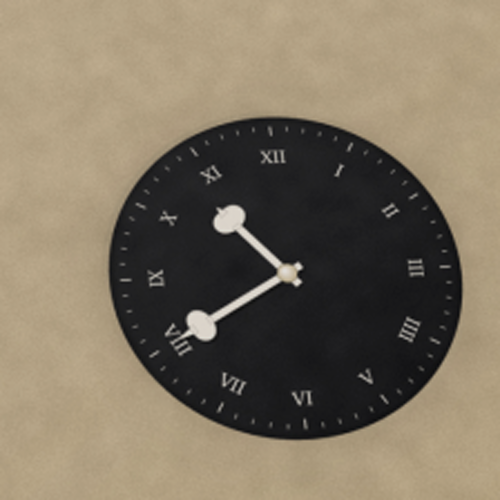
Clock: 10:40
